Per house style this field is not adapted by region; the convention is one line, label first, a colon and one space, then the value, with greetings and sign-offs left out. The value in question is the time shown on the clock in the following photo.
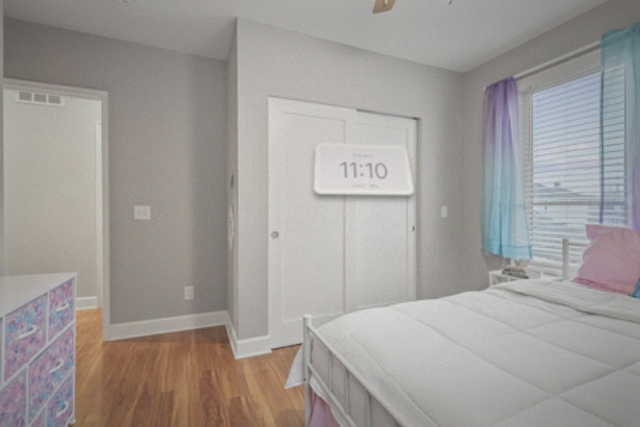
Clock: 11:10
